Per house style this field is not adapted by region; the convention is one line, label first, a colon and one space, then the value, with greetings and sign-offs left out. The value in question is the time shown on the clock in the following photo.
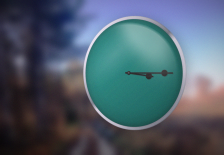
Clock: 3:15
